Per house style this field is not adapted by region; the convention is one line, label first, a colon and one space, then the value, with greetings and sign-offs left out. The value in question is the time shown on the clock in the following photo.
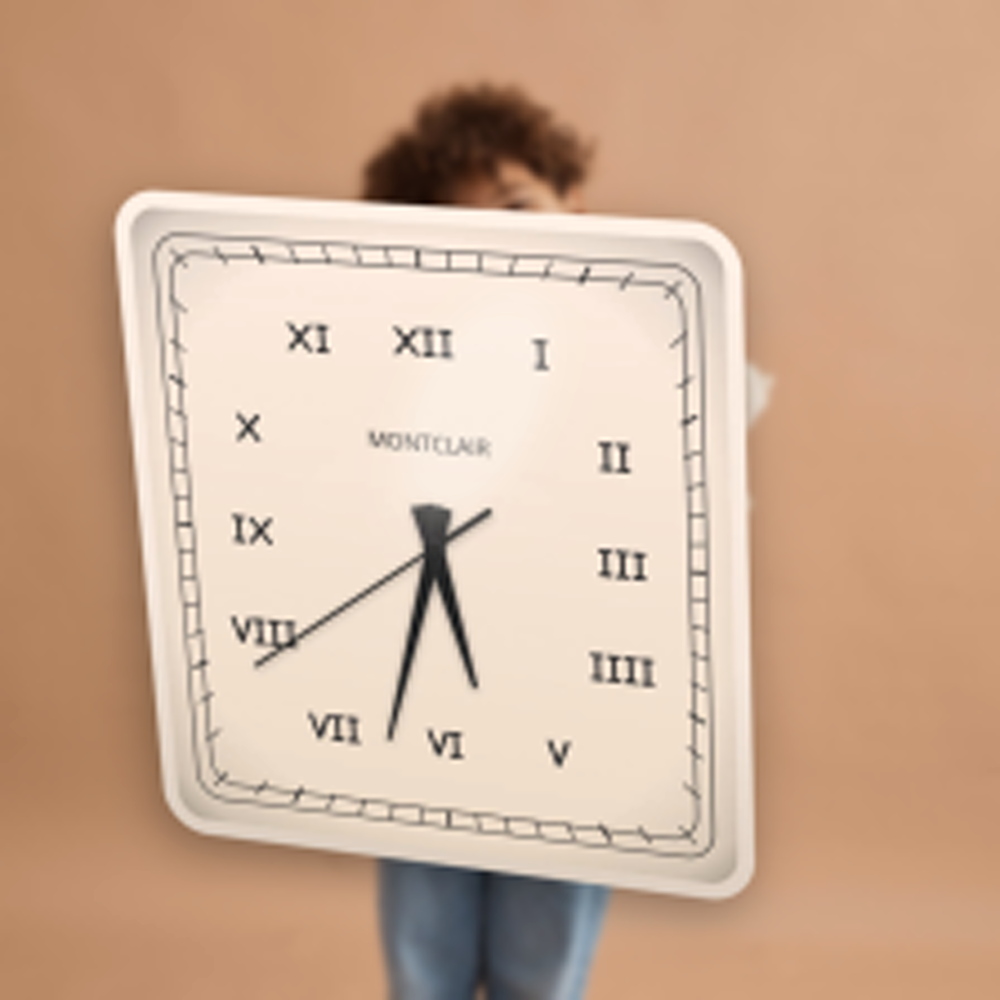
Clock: 5:32:39
